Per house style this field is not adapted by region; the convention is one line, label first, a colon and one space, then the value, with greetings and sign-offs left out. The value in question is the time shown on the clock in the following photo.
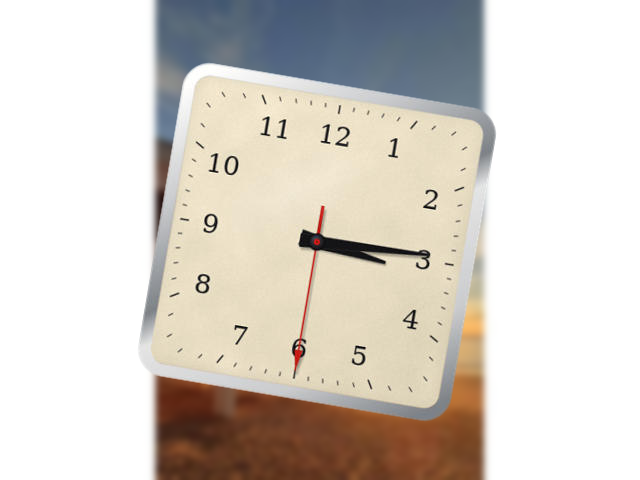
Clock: 3:14:30
